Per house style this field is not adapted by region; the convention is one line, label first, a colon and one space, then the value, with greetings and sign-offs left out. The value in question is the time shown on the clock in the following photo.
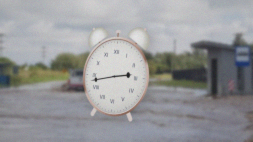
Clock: 2:43
